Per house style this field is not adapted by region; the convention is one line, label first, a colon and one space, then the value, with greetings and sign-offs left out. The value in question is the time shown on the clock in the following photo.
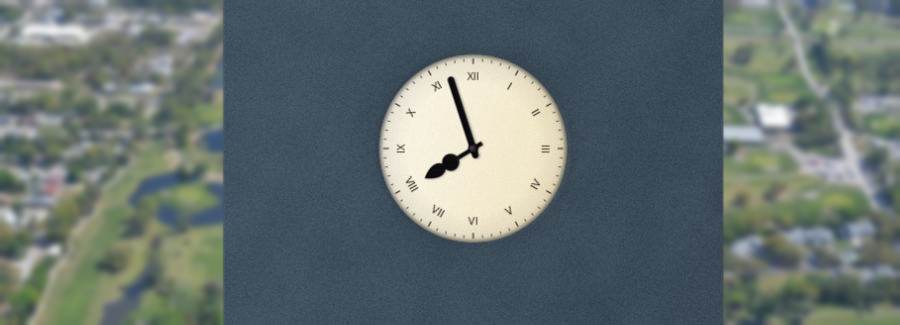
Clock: 7:57
